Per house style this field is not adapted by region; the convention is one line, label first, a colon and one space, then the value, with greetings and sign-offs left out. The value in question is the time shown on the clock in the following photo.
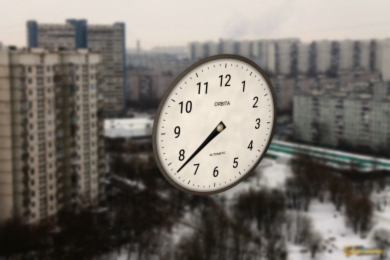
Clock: 7:38
